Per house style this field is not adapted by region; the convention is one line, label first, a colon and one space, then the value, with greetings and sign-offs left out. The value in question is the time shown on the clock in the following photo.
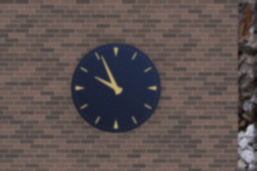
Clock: 9:56
